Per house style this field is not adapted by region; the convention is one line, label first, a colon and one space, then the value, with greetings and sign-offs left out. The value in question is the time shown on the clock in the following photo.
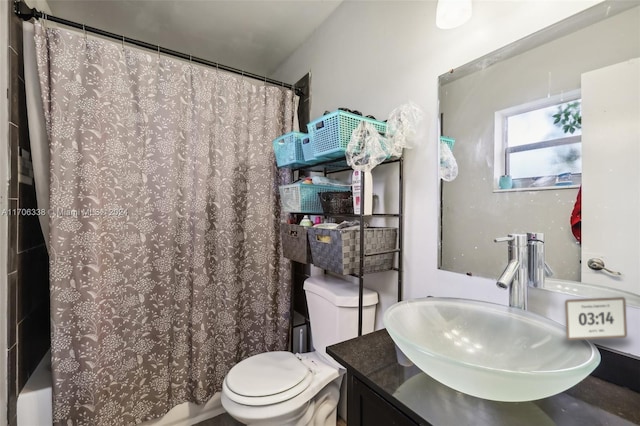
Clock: 3:14
